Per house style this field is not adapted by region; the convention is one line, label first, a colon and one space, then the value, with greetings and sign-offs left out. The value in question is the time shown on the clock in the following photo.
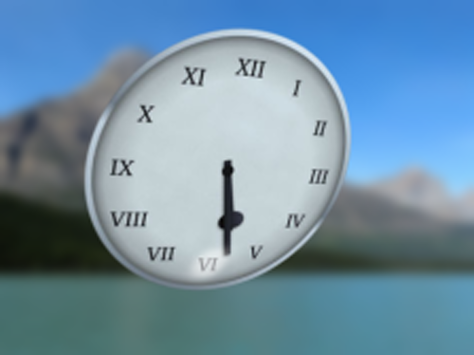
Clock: 5:28
